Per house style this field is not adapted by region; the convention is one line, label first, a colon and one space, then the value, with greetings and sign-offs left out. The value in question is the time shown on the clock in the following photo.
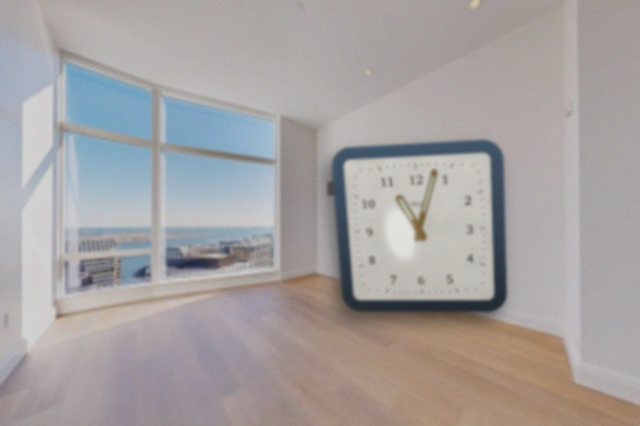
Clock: 11:03
